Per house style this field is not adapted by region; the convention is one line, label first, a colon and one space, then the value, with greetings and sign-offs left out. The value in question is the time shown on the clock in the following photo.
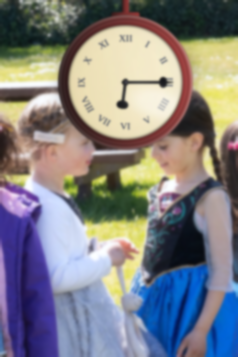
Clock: 6:15
